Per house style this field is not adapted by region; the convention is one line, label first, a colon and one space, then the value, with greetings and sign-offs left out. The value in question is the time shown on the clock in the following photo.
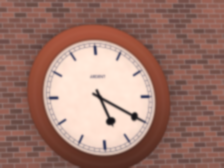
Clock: 5:20
